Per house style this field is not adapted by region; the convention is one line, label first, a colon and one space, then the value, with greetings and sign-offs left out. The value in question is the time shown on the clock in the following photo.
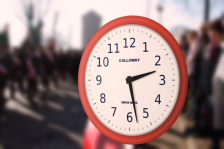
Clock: 2:28
